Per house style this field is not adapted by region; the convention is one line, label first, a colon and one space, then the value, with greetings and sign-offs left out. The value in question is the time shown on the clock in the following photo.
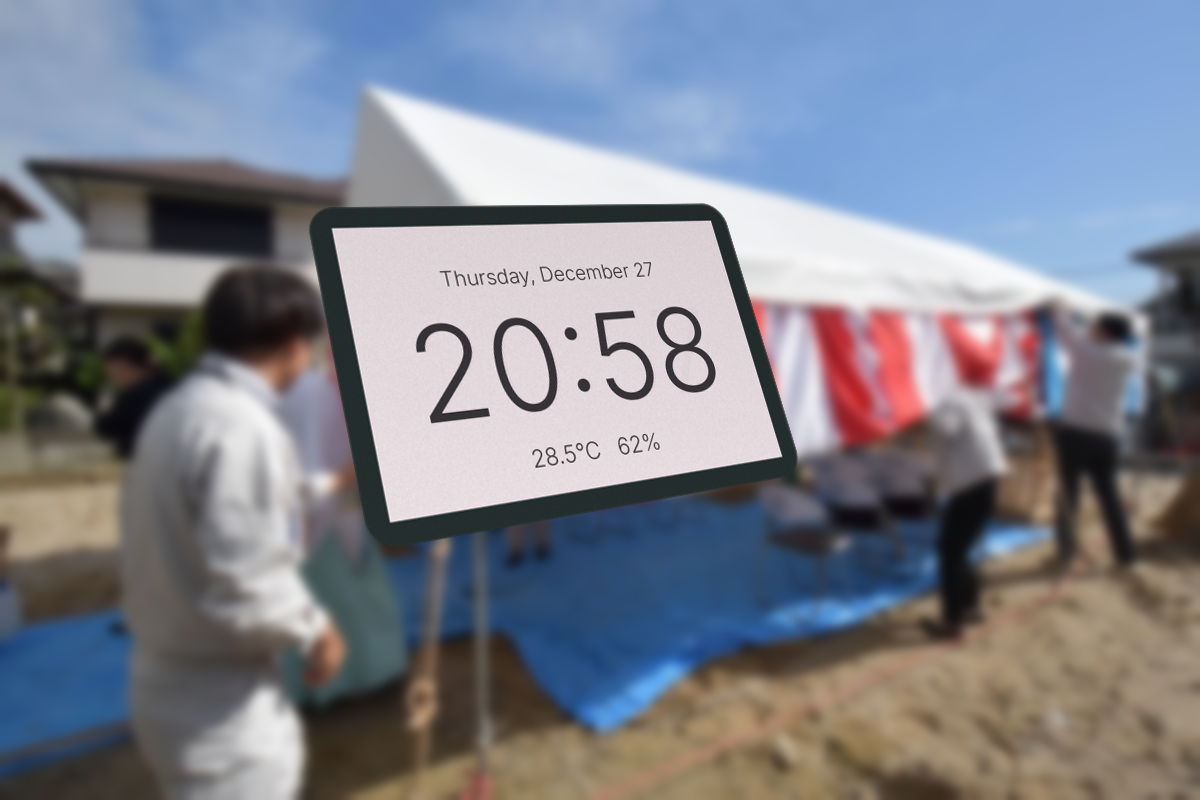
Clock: 20:58
